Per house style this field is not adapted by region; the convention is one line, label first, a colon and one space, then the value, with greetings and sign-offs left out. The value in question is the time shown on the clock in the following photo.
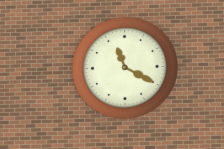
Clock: 11:20
